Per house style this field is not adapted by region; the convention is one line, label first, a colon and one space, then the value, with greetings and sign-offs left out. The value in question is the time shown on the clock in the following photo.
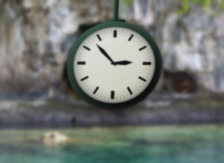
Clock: 2:53
